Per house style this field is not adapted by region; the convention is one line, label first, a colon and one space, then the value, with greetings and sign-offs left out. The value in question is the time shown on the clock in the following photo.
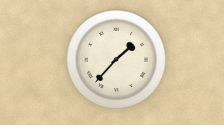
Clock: 1:37
